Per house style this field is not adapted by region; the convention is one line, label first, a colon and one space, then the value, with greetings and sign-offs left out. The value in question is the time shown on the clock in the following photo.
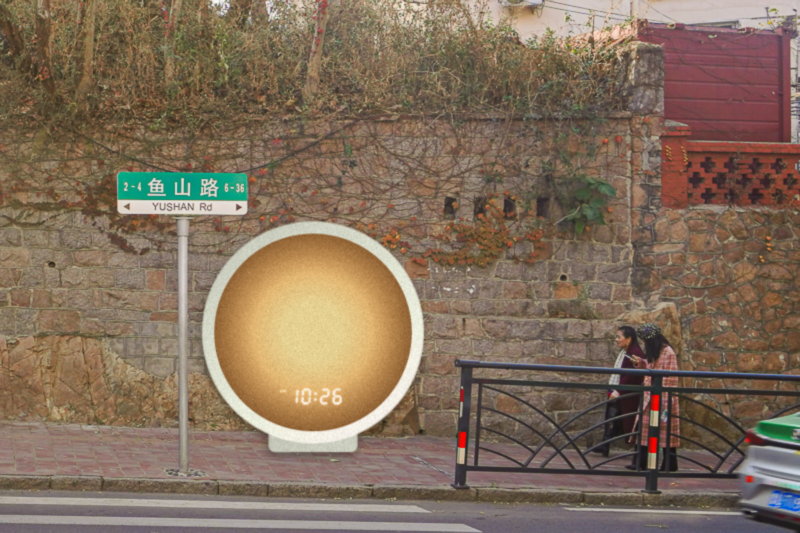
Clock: 10:26
